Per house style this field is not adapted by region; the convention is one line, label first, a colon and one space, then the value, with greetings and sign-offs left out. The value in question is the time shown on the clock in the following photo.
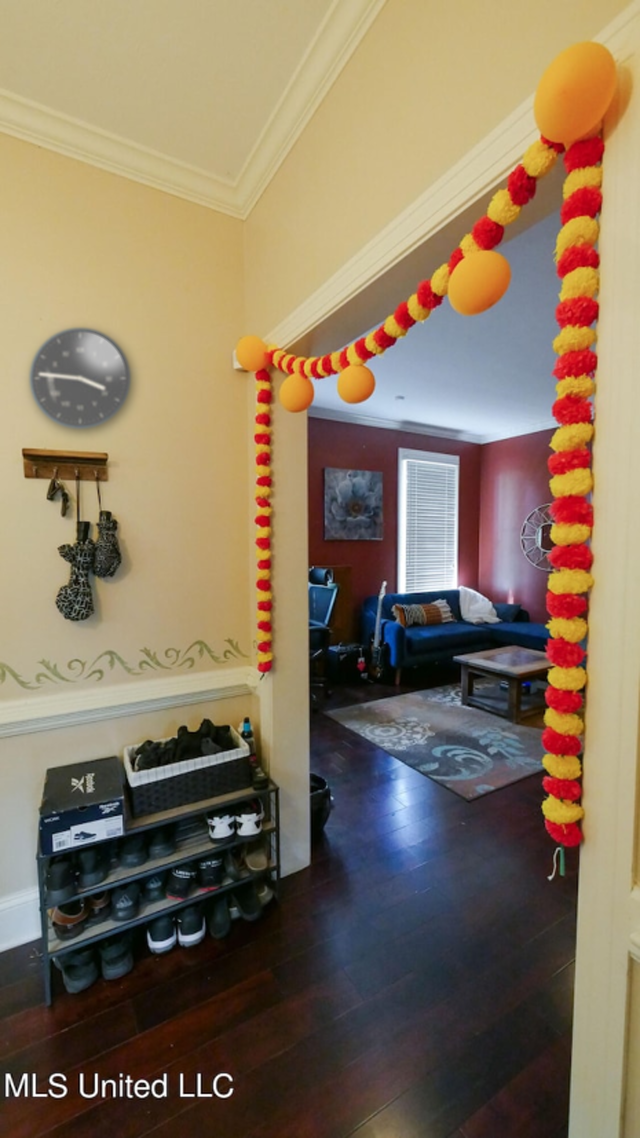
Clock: 3:46
